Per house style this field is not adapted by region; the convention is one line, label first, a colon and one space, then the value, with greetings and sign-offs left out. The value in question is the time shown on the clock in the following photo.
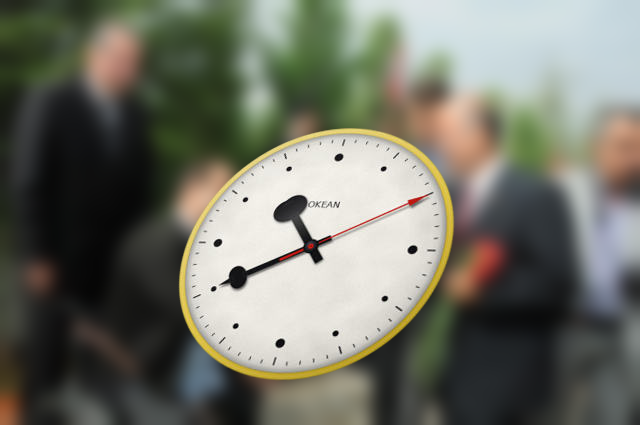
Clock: 10:40:10
